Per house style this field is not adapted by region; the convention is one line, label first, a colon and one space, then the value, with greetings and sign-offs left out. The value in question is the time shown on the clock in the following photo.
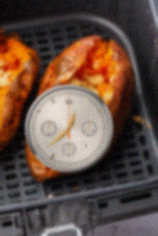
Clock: 12:38
